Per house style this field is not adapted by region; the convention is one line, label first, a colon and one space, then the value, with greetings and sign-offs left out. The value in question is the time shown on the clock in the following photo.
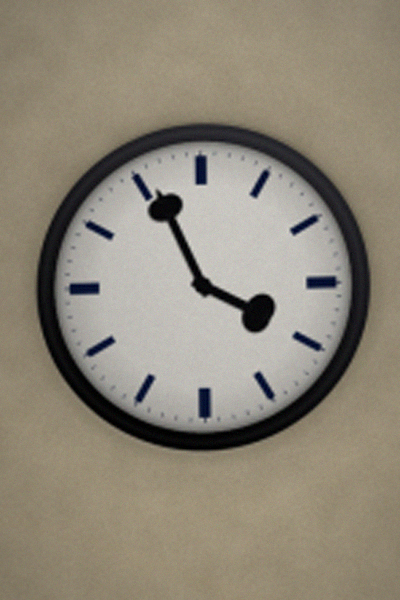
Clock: 3:56
